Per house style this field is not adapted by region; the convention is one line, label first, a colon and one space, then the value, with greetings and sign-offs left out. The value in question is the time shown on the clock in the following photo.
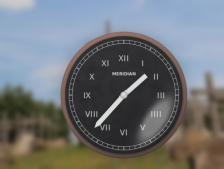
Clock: 1:37
